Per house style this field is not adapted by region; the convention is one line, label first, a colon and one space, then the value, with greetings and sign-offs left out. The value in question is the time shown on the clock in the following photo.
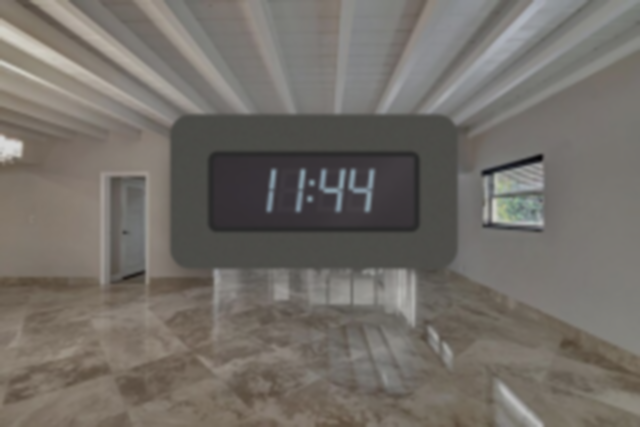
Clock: 11:44
